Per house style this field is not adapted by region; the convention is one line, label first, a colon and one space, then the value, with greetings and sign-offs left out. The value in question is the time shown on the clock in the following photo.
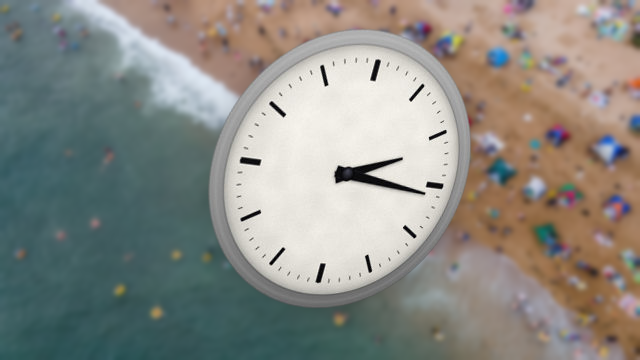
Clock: 2:16
